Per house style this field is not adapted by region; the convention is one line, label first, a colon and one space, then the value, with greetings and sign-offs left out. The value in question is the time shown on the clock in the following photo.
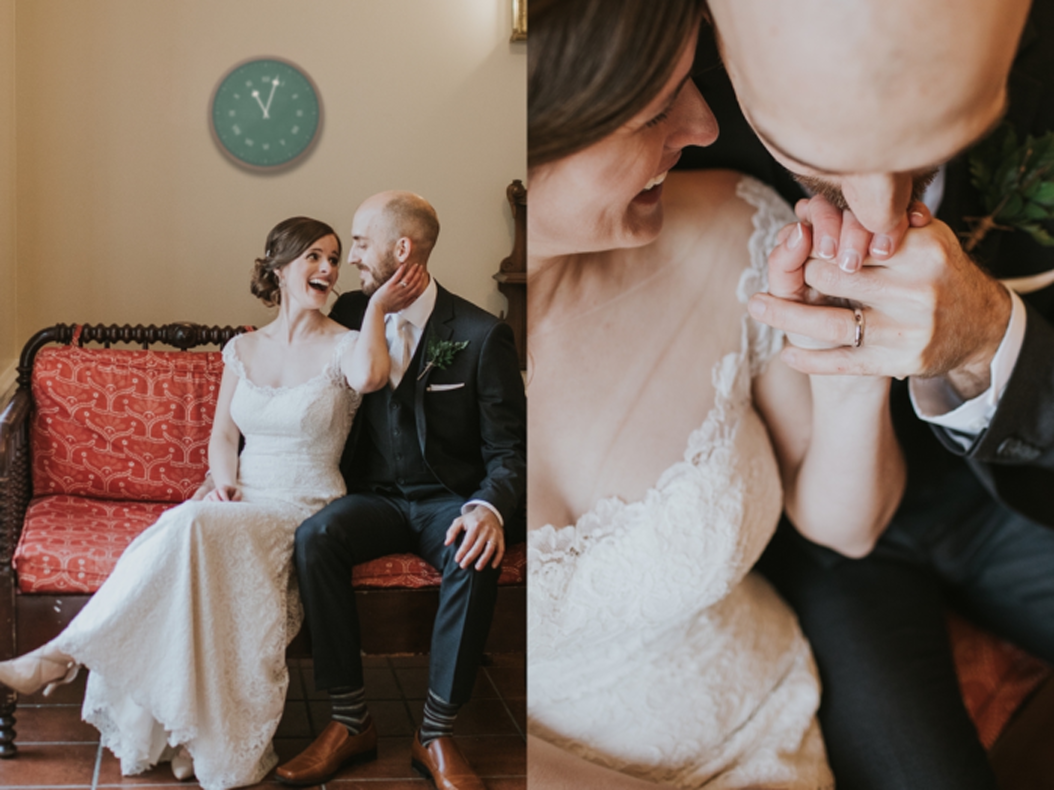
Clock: 11:03
